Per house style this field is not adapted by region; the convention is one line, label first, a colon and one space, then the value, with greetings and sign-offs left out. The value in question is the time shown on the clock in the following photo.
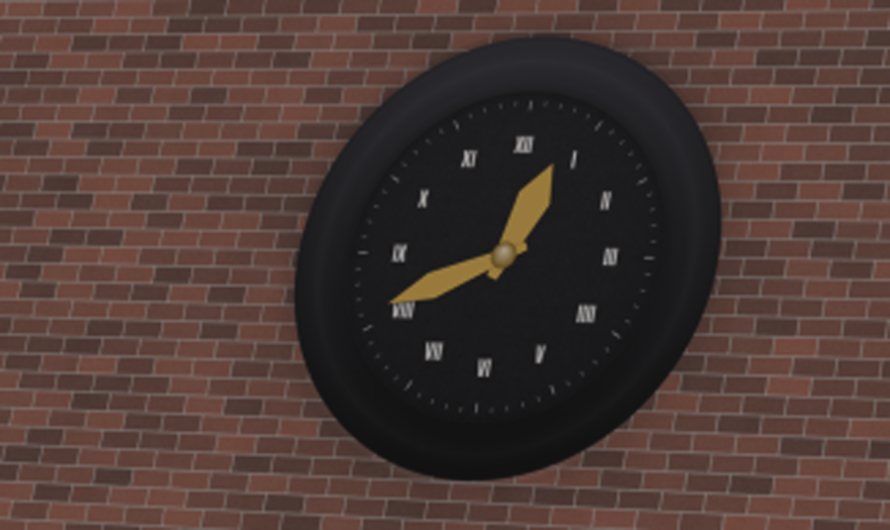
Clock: 12:41
